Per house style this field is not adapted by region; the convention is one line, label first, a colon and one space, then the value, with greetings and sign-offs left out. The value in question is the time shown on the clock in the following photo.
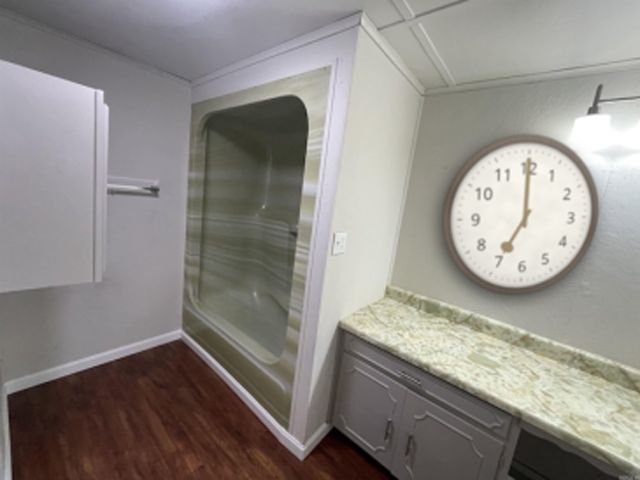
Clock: 7:00
